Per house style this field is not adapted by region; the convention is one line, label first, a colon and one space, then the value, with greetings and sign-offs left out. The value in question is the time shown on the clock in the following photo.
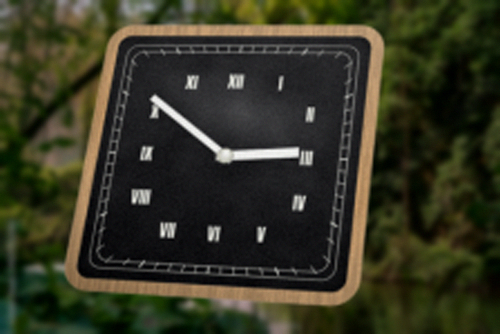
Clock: 2:51
